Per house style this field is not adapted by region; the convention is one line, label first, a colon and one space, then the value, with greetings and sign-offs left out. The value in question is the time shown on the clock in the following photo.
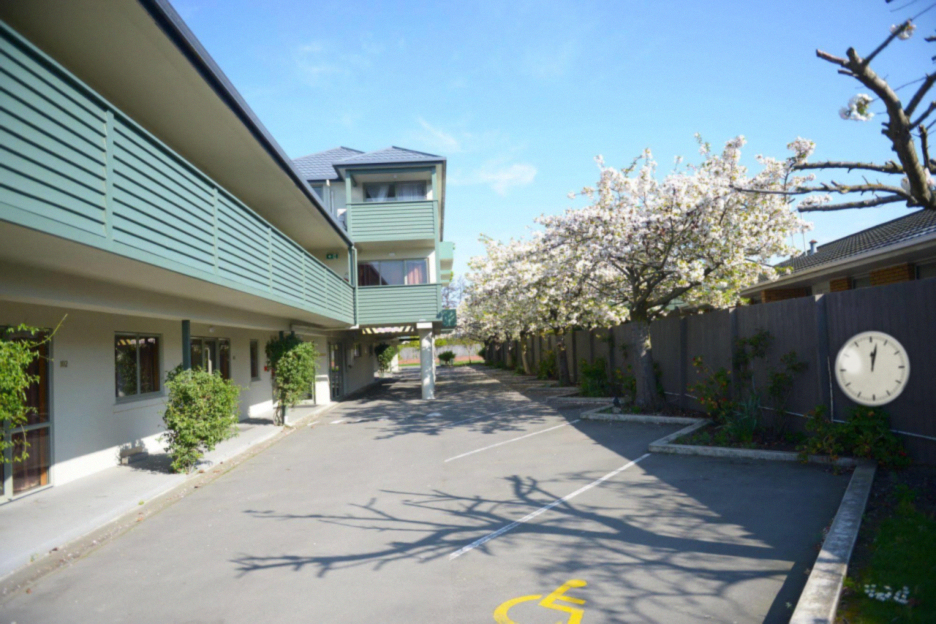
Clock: 12:02
